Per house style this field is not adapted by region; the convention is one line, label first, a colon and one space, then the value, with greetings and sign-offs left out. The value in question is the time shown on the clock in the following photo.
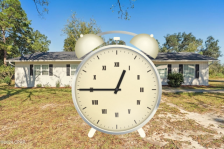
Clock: 12:45
